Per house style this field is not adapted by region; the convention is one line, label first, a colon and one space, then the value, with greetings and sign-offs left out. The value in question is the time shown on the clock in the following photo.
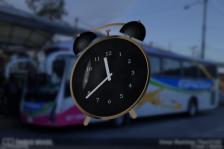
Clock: 11:39
